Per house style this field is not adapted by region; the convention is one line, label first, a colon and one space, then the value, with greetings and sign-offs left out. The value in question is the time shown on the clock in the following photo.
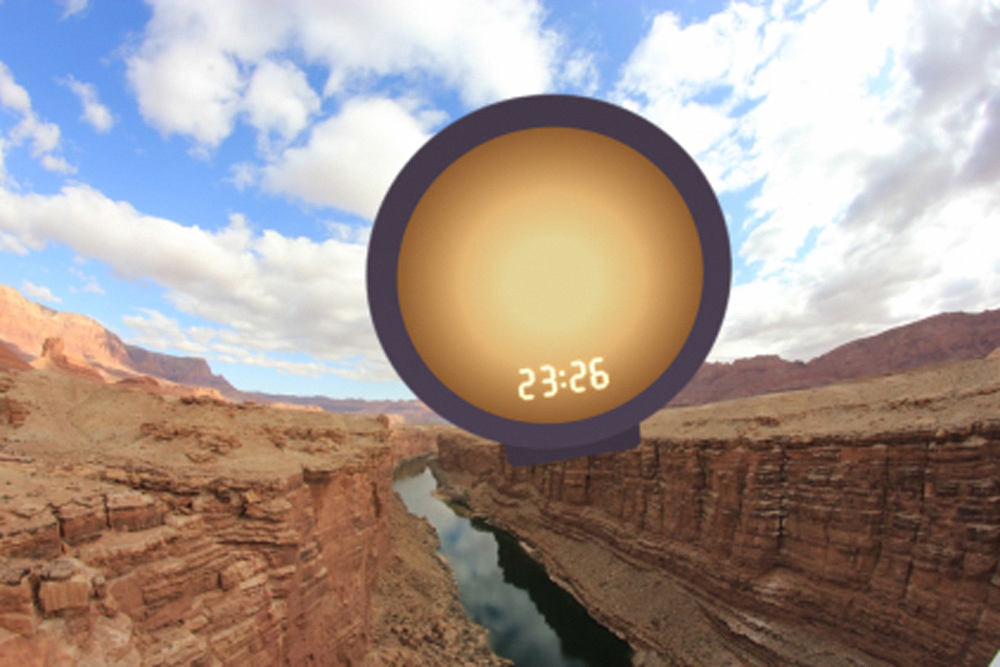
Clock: 23:26
